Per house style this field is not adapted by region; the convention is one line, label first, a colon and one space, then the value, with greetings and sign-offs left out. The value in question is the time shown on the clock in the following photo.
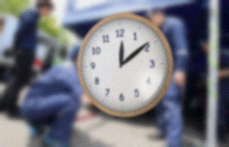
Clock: 12:09
